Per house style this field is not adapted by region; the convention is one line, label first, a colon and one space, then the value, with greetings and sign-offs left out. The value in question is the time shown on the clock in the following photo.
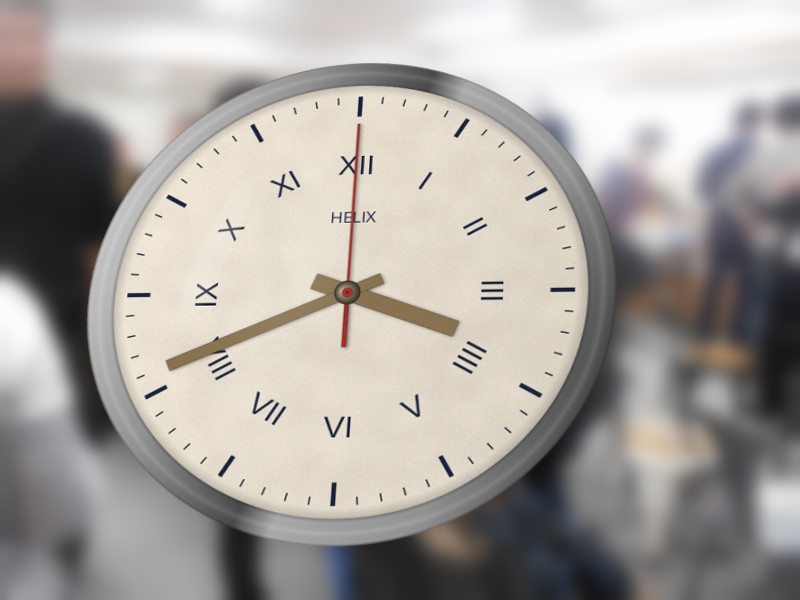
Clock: 3:41:00
